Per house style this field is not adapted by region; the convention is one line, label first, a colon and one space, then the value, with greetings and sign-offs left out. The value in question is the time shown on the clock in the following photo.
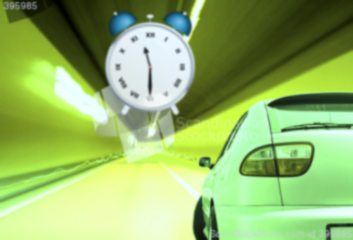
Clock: 11:30
